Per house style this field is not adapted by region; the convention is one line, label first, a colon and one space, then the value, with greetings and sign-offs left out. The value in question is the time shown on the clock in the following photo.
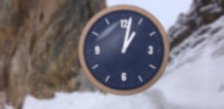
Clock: 1:02
